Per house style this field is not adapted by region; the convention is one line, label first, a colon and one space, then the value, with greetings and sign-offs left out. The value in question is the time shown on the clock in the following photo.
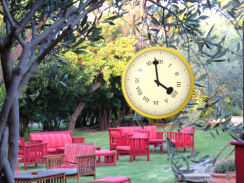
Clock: 3:58
